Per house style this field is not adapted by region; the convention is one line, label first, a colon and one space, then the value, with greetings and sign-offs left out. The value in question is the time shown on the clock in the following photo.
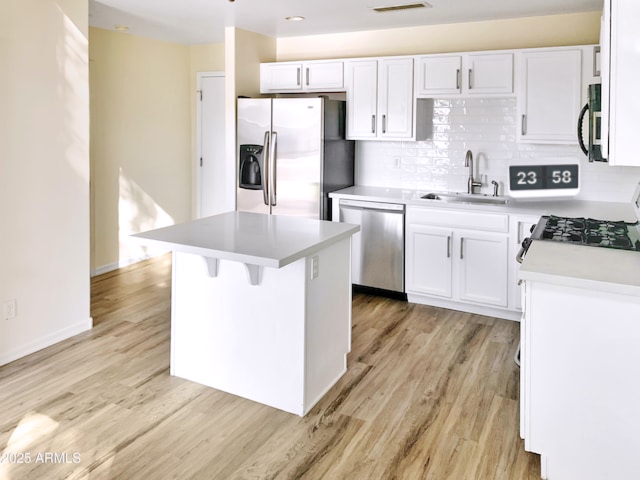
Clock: 23:58
